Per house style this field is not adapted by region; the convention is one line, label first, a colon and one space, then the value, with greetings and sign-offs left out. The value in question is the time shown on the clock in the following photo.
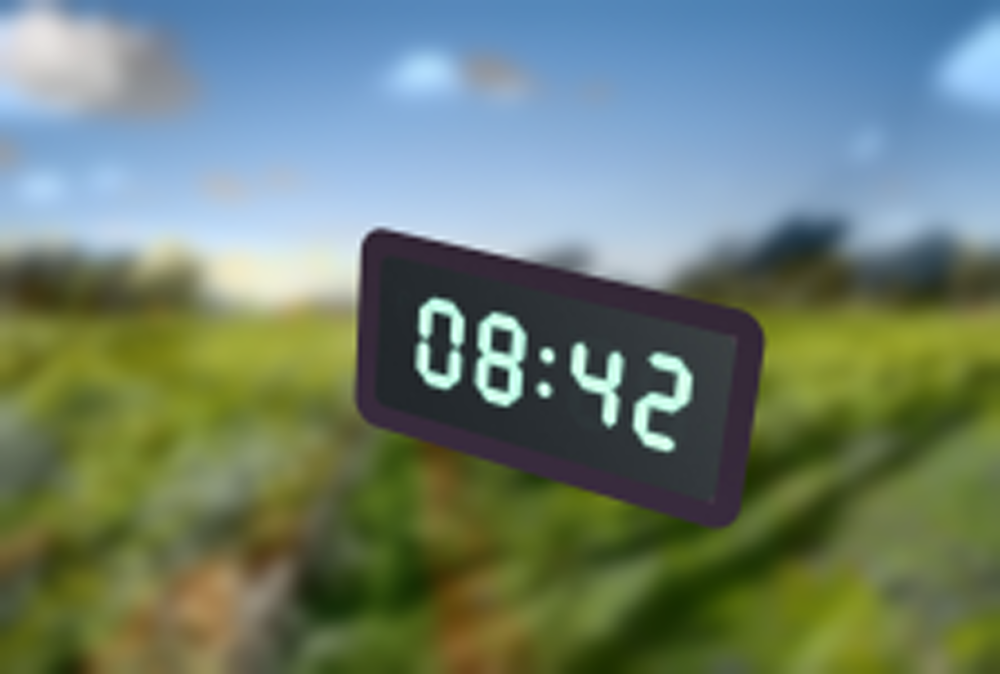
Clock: 8:42
